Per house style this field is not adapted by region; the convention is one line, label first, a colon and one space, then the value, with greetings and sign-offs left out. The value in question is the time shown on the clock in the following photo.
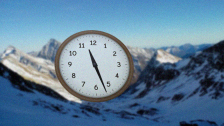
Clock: 11:27
